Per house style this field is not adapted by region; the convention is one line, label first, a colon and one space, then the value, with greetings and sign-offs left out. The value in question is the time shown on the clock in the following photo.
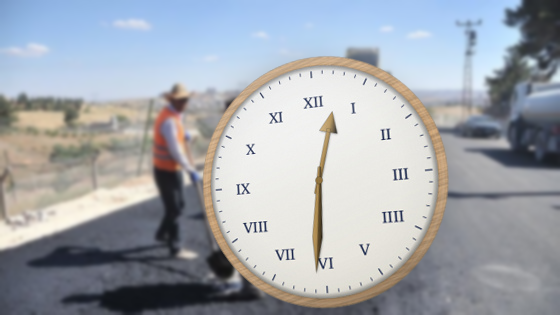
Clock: 12:31
